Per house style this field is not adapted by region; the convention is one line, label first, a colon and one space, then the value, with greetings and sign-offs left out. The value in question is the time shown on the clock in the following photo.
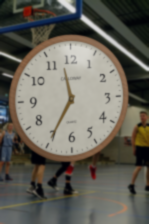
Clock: 11:35
